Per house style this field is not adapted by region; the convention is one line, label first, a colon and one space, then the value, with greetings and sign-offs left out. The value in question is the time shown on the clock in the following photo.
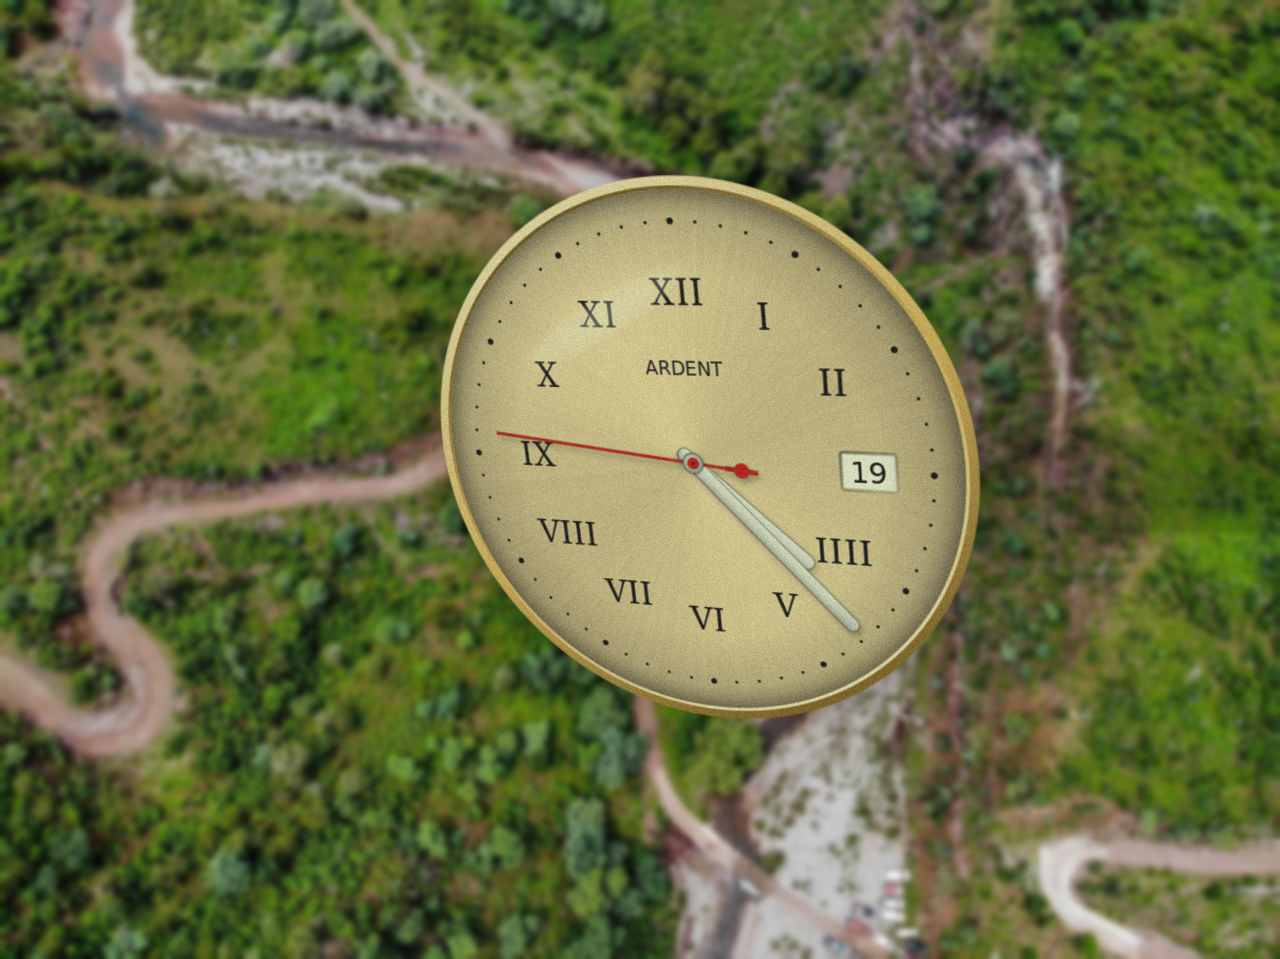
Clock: 4:22:46
